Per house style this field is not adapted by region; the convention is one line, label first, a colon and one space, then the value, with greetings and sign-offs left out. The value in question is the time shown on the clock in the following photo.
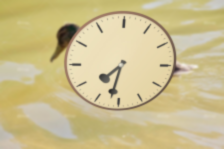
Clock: 7:32
